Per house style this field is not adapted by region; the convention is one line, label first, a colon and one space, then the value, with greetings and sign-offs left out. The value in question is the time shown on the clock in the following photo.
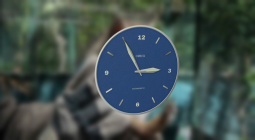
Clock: 2:55
